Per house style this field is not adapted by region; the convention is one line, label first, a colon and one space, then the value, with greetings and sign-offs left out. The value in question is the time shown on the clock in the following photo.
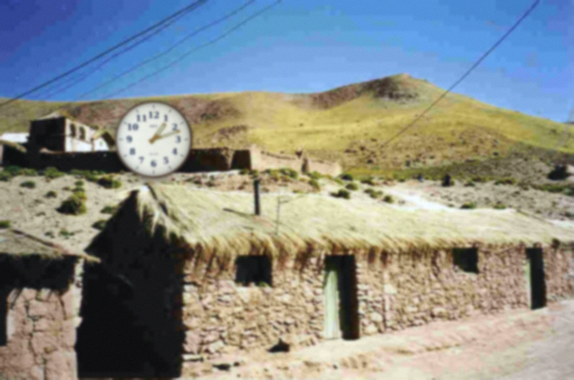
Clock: 1:12
